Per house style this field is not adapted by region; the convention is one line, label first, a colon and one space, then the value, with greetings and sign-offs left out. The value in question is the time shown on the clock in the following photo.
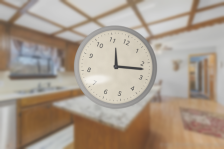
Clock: 11:12
